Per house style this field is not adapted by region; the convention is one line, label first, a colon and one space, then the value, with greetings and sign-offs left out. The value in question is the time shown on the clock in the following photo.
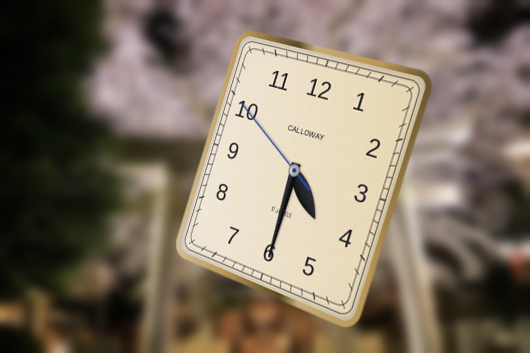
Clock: 4:29:50
